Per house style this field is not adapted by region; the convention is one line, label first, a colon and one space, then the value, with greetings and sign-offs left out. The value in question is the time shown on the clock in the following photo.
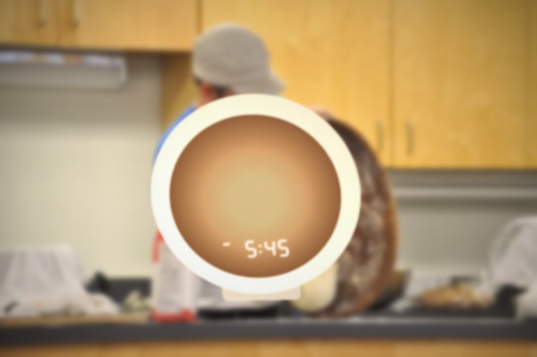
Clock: 5:45
